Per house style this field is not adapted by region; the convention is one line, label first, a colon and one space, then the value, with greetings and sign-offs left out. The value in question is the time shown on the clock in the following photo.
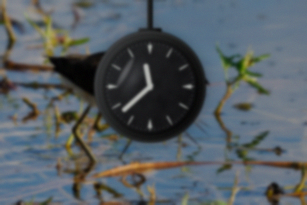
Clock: 11:38
